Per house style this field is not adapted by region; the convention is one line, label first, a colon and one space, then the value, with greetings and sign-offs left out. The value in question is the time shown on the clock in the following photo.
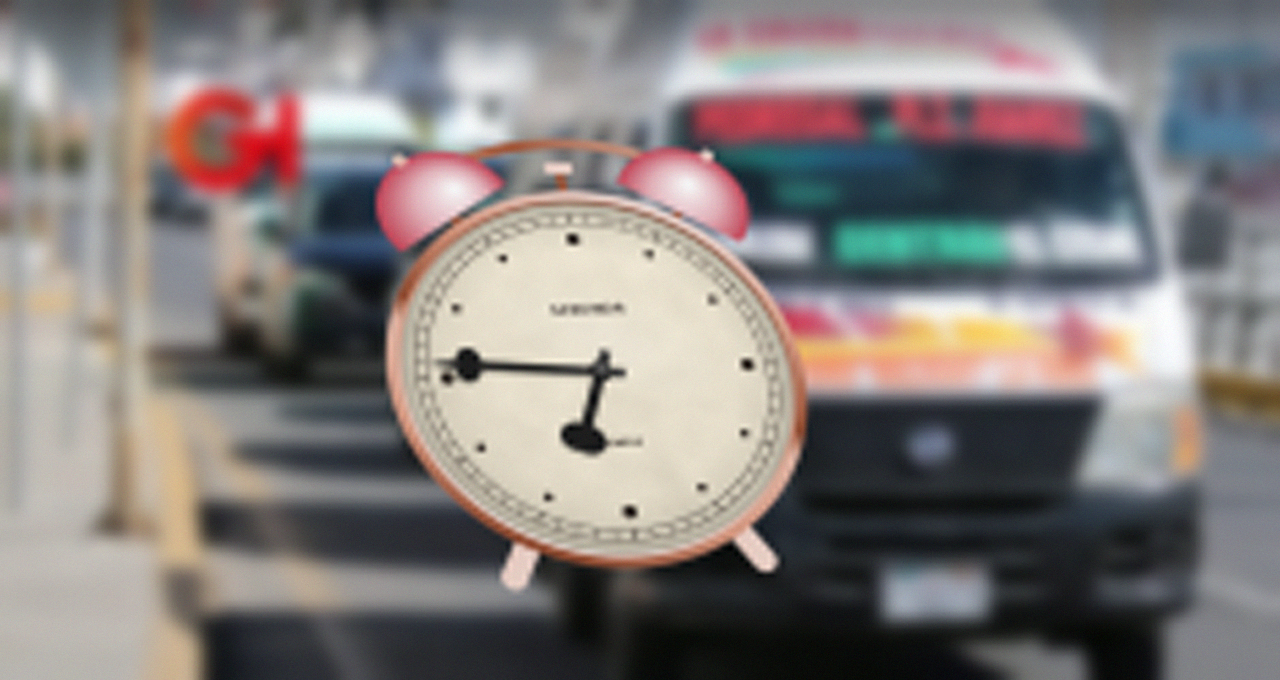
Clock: 6:46
